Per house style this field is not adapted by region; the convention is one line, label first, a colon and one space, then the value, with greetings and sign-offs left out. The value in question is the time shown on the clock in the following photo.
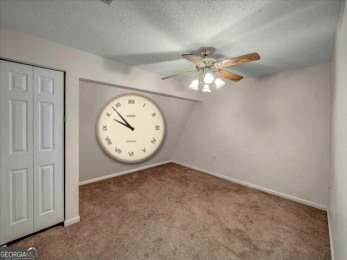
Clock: 9:53
